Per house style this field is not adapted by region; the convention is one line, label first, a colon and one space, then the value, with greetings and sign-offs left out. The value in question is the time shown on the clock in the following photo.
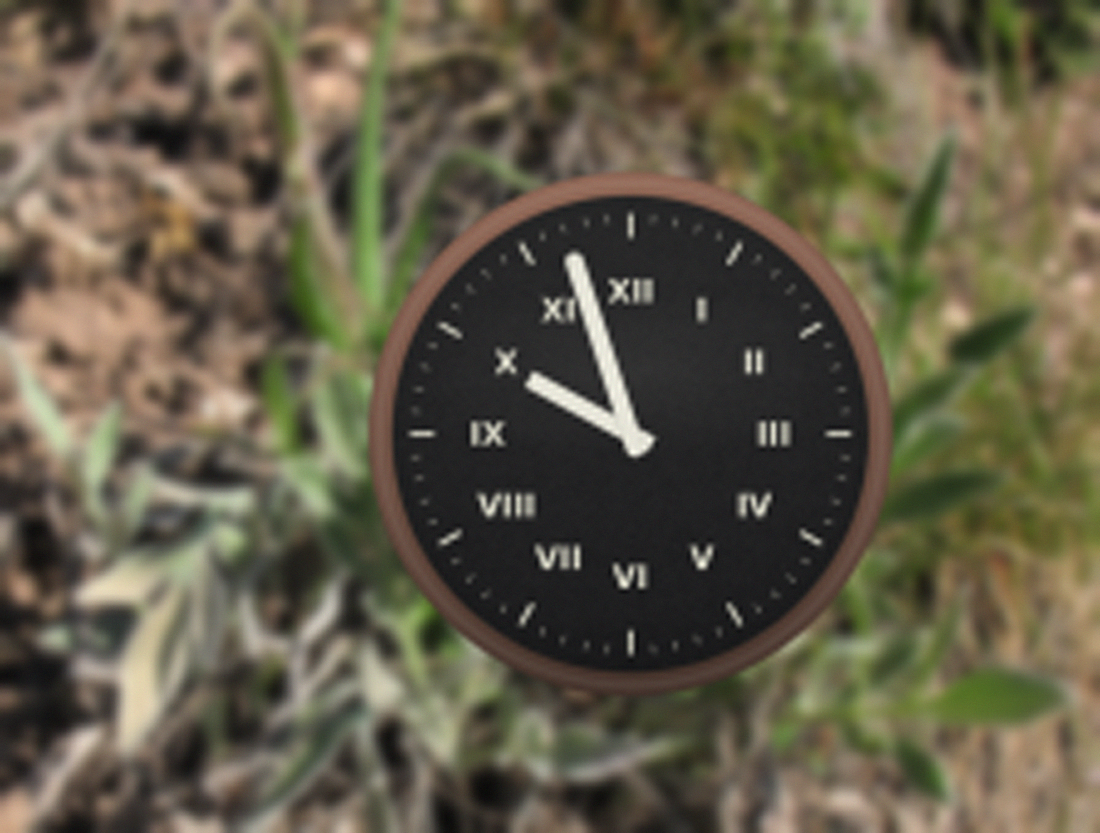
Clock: 9:57
